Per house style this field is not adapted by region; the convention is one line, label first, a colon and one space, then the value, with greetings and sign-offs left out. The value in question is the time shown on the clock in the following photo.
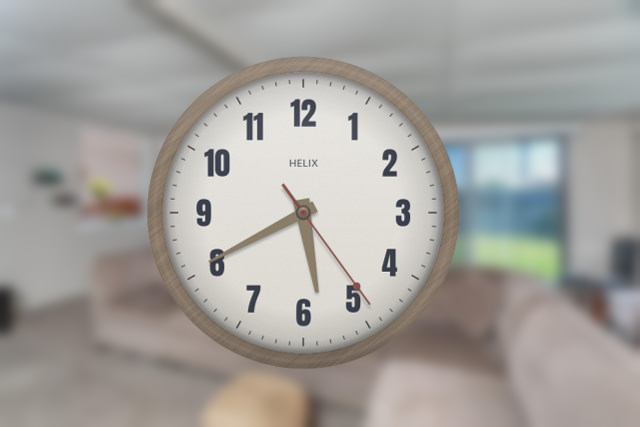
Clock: 5:40:24
